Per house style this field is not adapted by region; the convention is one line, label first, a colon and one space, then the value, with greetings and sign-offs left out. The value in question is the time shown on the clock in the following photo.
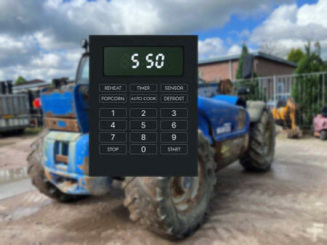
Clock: 5:50
